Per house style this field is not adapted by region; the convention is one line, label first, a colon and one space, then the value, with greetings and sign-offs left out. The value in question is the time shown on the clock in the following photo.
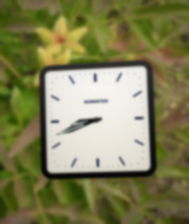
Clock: 8:42
